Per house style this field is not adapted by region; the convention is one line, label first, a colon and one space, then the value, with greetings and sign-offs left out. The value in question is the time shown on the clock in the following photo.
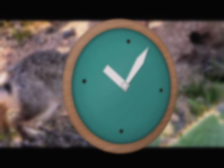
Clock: 10:05
